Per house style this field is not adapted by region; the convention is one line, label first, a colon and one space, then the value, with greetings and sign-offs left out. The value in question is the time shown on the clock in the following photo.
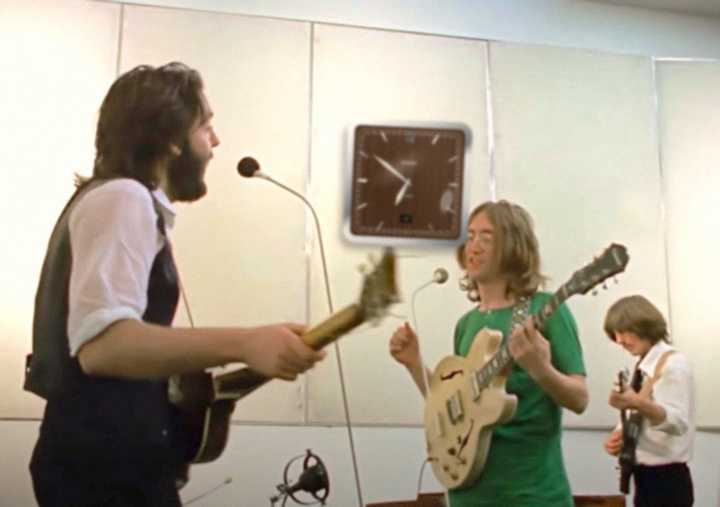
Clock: 6:51
